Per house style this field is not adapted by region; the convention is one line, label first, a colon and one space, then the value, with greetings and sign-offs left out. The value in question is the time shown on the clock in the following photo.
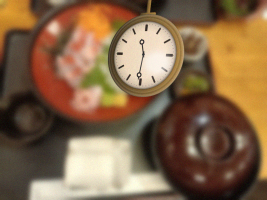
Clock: 11:31
